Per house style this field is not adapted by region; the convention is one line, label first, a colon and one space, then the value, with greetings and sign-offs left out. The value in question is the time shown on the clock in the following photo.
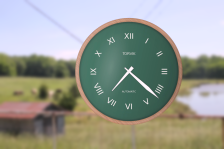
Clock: 7:22
